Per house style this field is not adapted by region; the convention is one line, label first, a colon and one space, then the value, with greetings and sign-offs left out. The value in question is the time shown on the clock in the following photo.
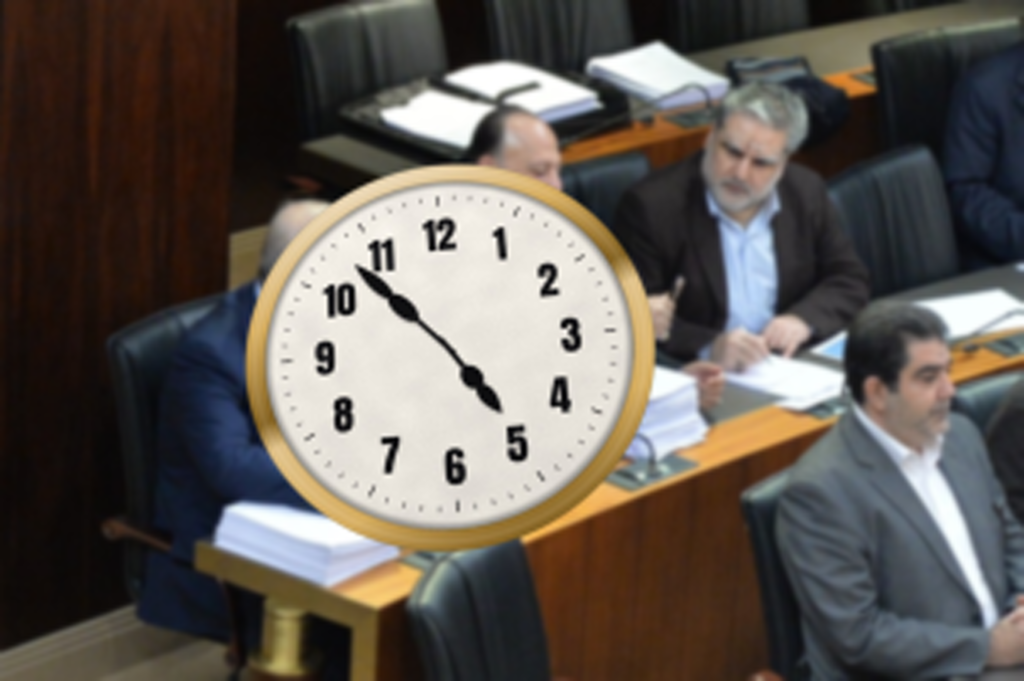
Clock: 4:53
